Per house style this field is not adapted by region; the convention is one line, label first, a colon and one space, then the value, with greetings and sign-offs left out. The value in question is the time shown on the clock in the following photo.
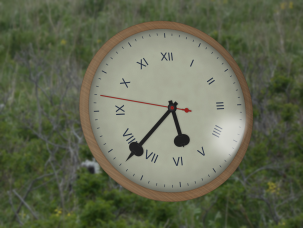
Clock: 5:37:47
